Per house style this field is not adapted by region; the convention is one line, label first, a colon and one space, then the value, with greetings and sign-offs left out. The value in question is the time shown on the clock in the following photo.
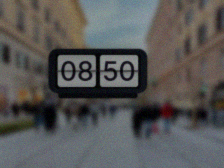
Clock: 8:50
